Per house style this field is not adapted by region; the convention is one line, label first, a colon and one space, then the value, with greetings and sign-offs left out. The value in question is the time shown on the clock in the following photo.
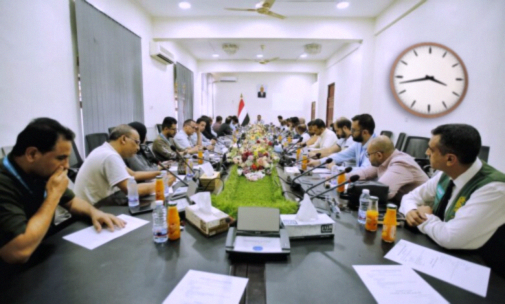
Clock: 3:43
